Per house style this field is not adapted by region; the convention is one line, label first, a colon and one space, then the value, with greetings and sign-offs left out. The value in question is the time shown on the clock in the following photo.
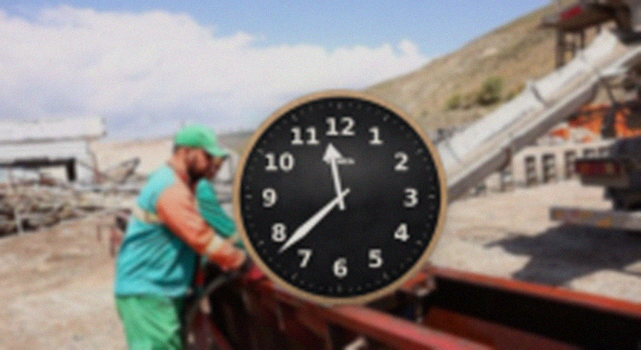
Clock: 11:38
